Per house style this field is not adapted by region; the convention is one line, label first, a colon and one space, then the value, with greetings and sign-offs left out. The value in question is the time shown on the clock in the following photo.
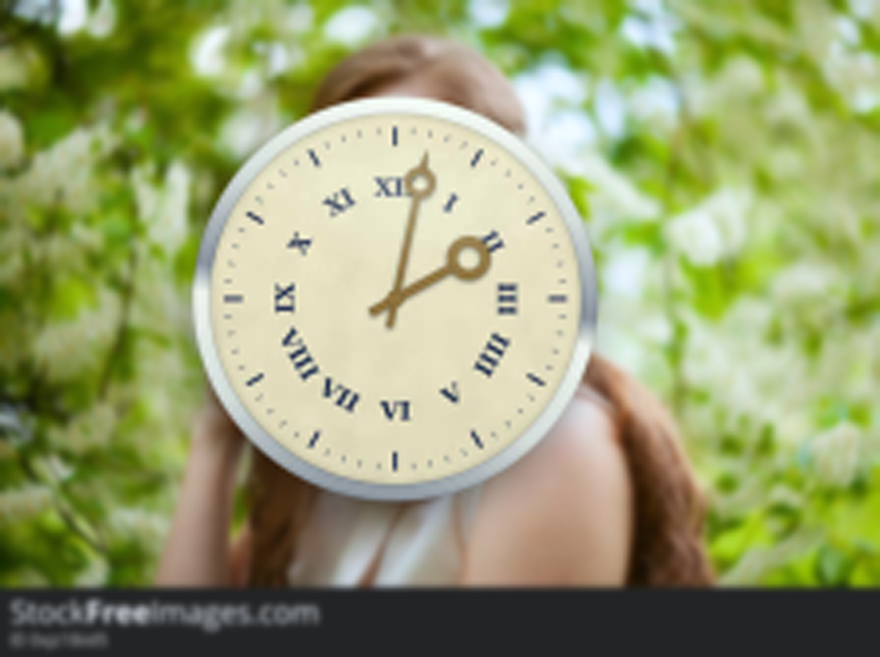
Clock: 2:02
